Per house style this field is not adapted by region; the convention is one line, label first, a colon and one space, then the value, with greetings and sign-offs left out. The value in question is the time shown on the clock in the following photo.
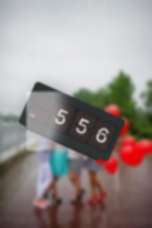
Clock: 5:56
